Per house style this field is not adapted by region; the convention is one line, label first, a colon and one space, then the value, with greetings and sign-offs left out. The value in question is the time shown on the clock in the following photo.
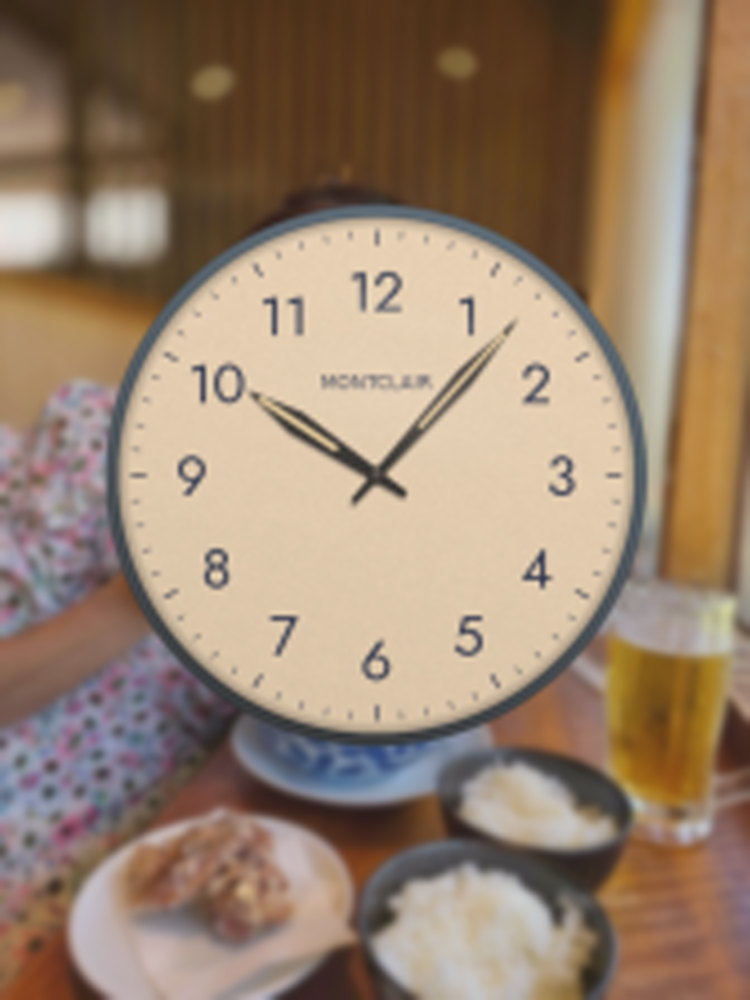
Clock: 10:07
